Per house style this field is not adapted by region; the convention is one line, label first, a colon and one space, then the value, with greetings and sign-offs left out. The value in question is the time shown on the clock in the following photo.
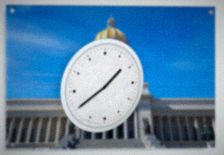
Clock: 1:40
